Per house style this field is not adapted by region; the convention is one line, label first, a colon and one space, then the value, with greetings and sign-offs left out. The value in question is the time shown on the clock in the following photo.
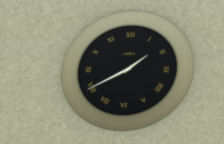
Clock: 1:40
